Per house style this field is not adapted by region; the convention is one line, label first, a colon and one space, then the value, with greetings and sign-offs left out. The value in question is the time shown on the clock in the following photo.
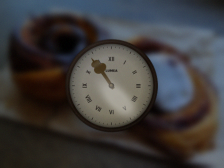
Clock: 10:54
